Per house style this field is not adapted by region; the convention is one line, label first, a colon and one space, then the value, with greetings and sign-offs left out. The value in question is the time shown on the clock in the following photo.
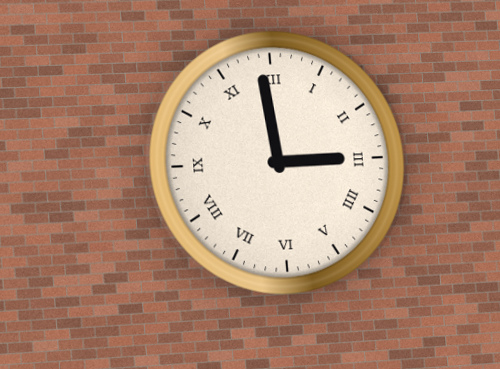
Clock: 2:59
